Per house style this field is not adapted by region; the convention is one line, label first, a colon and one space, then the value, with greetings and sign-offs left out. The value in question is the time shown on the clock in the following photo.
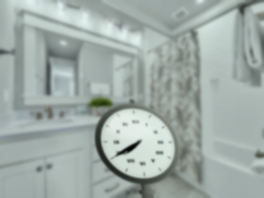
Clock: 7:40
